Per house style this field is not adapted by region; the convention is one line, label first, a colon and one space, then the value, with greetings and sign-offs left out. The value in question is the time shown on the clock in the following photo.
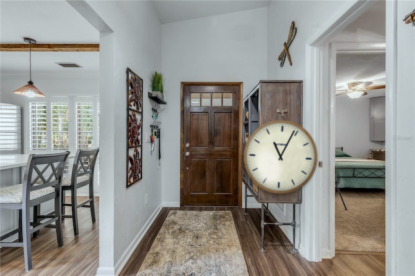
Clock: 11:04
